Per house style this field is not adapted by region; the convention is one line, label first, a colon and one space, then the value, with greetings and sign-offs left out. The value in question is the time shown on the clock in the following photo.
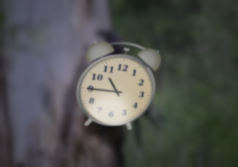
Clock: 10:45
